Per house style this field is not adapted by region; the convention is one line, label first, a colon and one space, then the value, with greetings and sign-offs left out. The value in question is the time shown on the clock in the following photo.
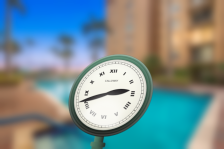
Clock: 2:42
